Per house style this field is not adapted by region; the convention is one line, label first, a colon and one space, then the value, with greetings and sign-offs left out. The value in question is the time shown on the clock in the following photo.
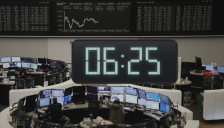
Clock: 6:25
